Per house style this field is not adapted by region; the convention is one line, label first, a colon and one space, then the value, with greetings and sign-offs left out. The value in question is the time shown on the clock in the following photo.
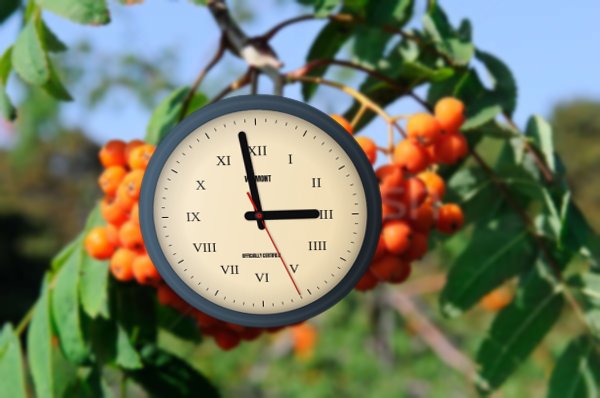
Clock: 2:58:26
